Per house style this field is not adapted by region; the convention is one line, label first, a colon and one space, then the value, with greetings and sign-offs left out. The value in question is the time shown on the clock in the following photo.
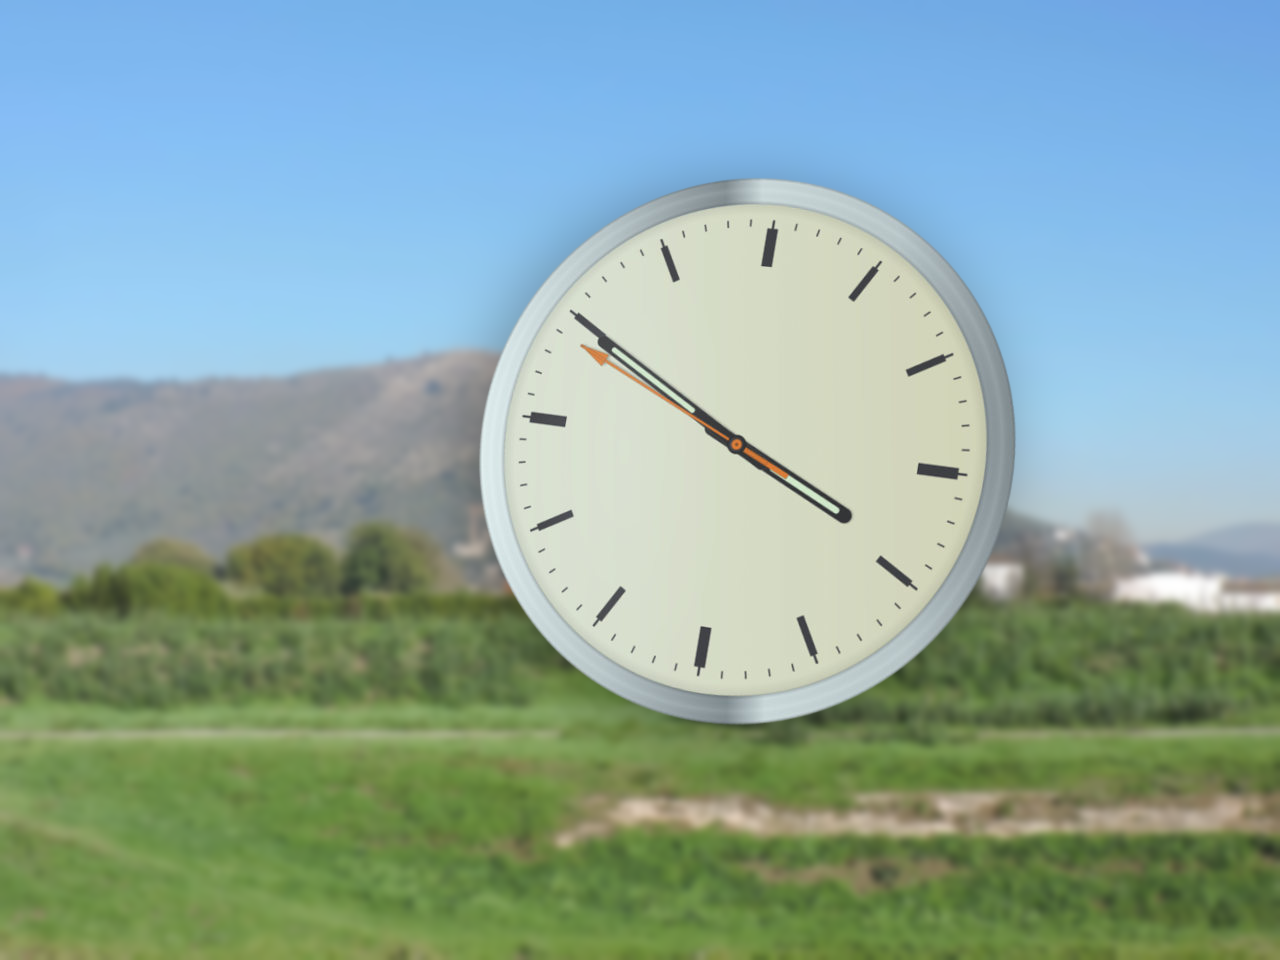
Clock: 3:49:49
